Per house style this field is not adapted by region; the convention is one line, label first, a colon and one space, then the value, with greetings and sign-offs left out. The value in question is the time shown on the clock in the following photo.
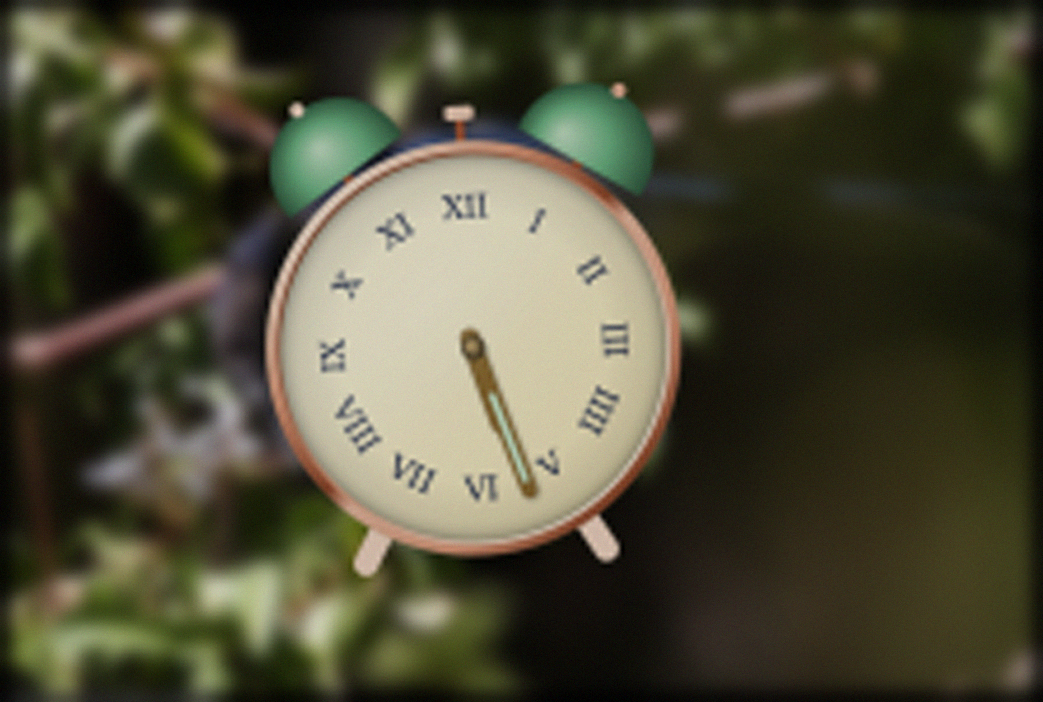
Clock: 5:27
